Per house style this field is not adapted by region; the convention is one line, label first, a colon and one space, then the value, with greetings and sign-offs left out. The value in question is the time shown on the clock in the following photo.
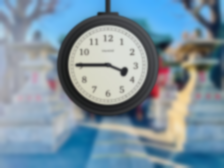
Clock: 3:45
